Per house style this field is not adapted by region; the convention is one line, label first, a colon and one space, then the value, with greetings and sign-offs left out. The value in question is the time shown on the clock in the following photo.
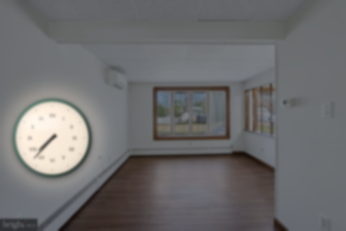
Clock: 7:37
